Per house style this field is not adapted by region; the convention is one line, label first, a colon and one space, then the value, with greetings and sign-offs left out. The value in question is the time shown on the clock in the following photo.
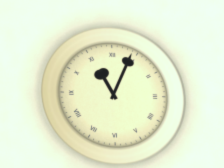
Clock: 11:04
